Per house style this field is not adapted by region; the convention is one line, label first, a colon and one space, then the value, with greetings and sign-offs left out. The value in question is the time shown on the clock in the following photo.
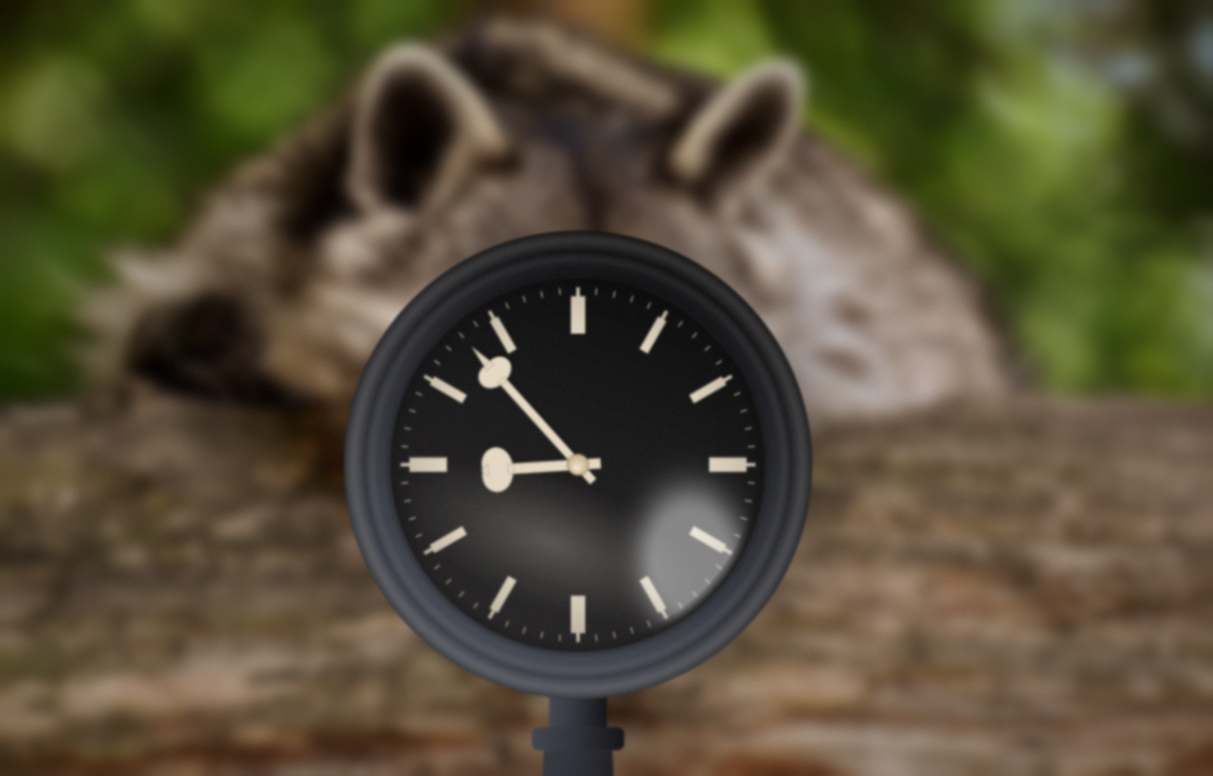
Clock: 8:53
